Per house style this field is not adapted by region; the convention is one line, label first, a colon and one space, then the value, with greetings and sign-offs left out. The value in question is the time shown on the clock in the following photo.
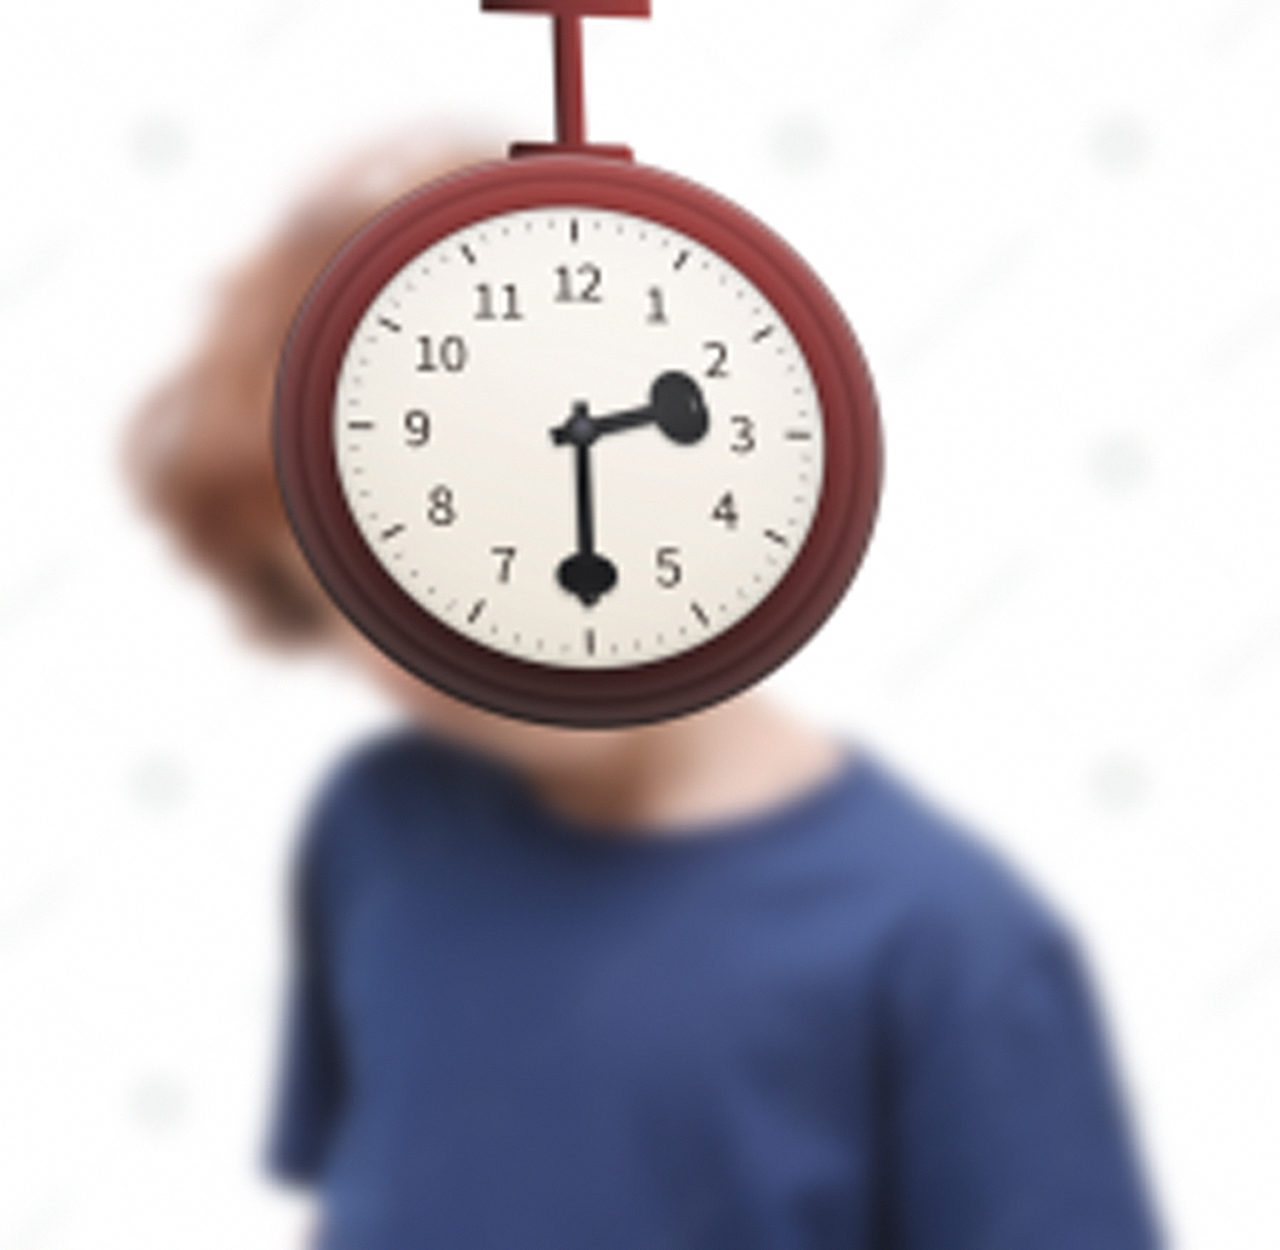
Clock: 2:30
